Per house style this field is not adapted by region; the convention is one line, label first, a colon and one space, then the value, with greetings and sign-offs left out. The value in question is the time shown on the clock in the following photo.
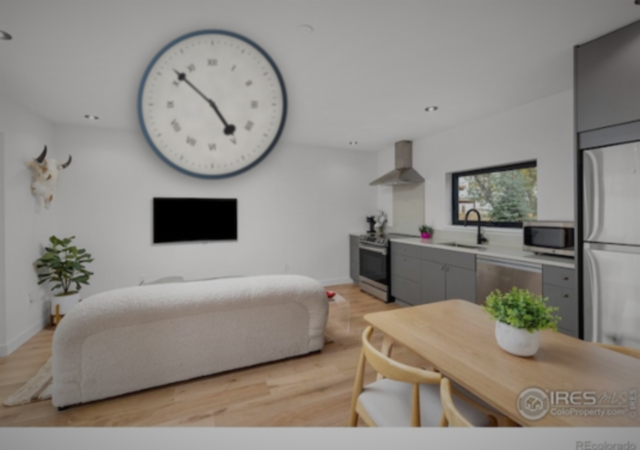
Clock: 4:52
